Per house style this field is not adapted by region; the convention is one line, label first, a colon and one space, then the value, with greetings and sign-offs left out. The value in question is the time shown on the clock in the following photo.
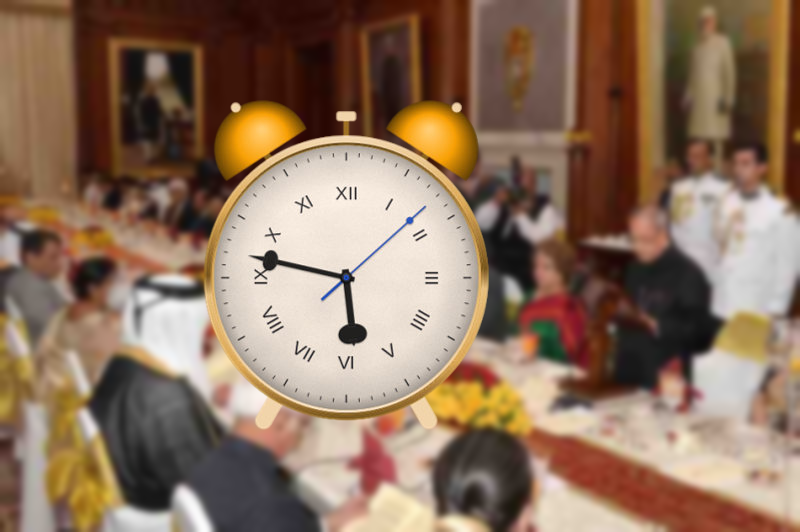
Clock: 5:47:08
